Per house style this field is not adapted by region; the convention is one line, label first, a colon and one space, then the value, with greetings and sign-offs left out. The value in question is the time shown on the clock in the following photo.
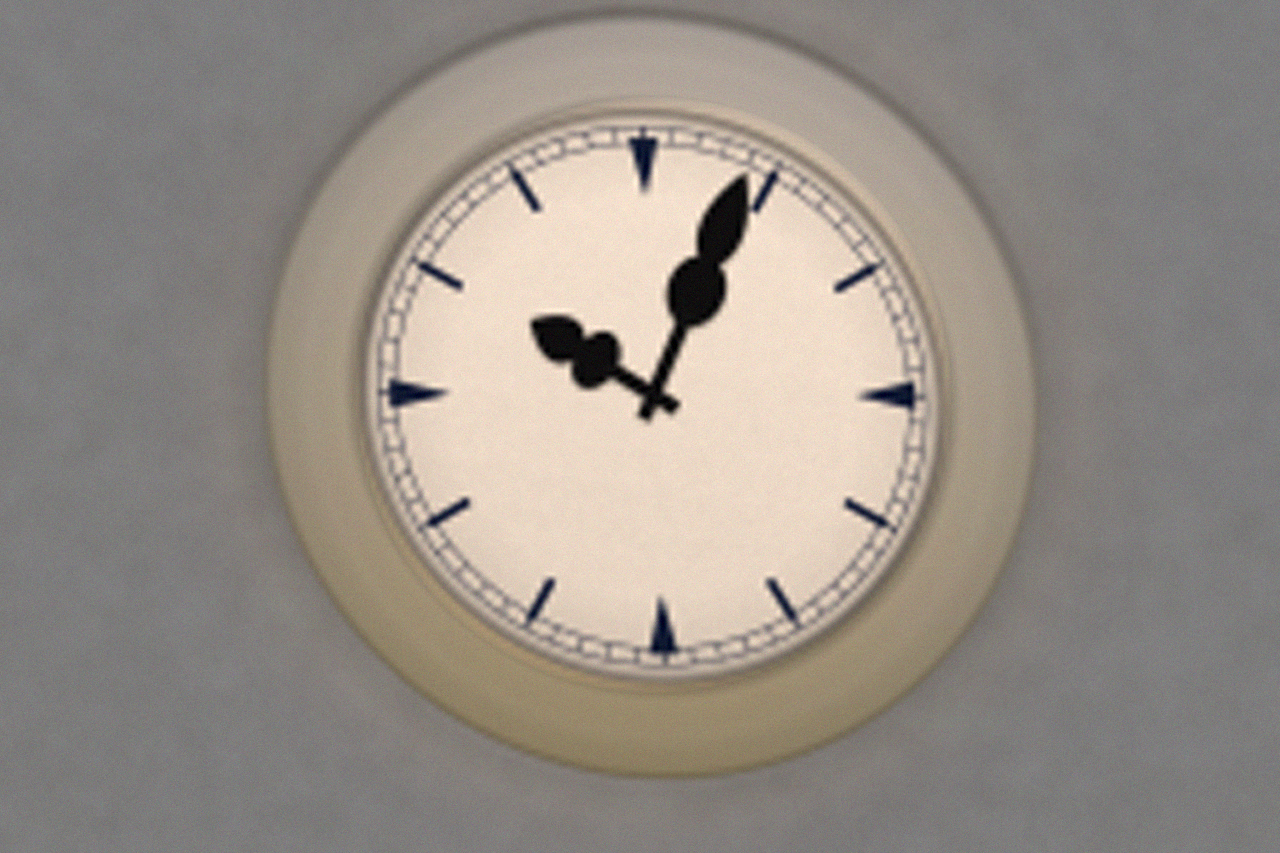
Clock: 10:04
